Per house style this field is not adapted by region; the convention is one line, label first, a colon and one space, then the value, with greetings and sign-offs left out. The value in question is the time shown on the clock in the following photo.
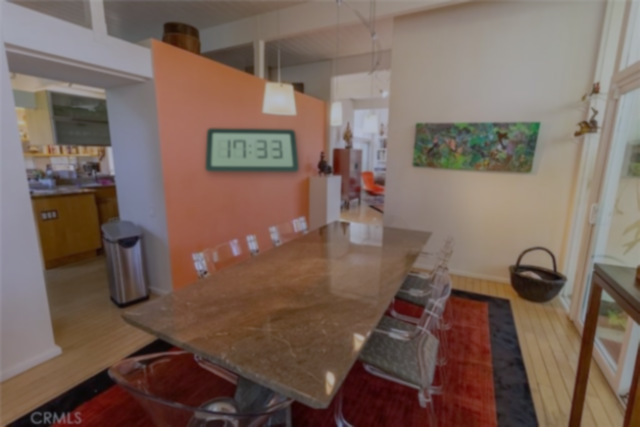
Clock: 17:33
